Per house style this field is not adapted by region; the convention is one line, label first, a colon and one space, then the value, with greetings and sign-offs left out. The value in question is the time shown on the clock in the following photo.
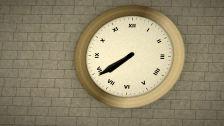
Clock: 7:39
